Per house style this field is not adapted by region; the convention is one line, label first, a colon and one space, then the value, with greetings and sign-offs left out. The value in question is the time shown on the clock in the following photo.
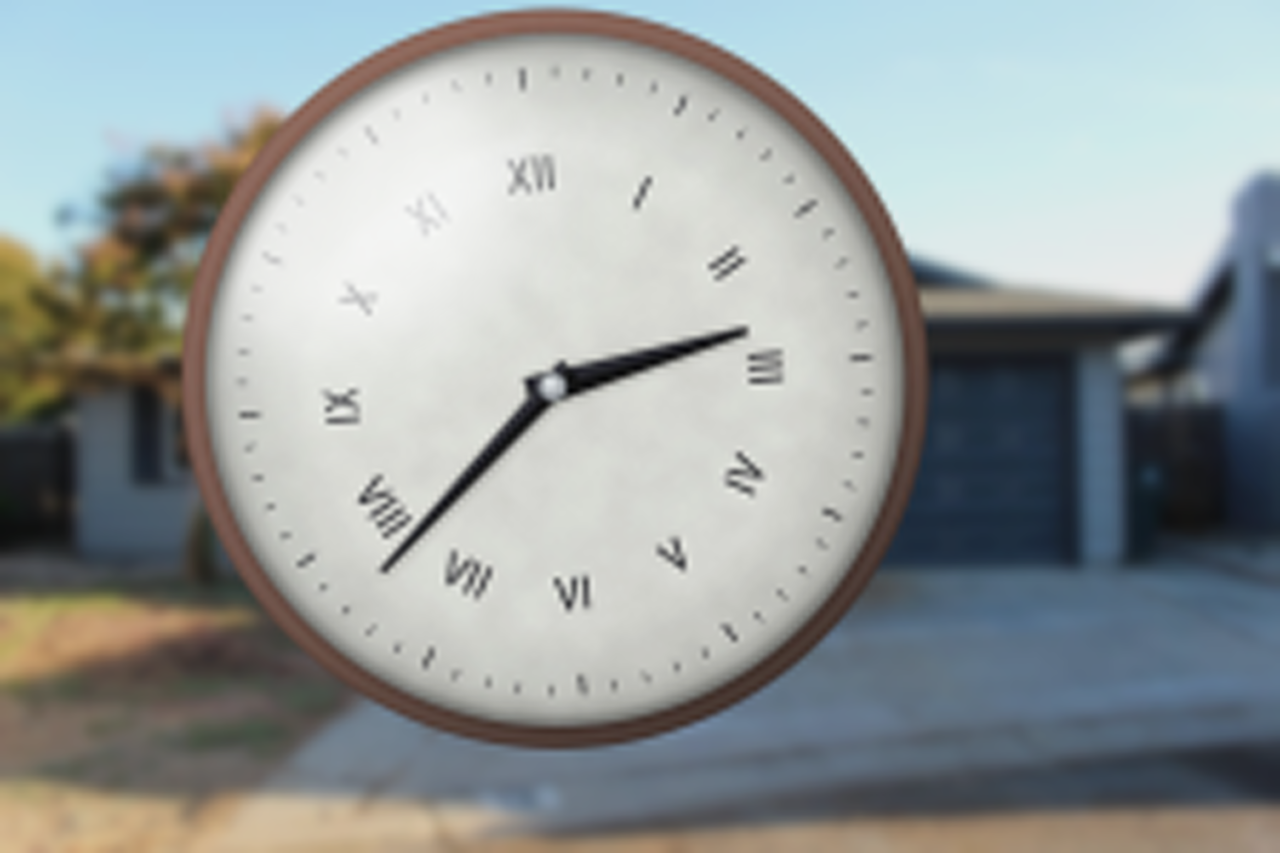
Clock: 2:38
